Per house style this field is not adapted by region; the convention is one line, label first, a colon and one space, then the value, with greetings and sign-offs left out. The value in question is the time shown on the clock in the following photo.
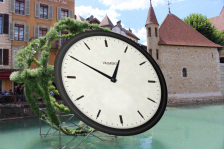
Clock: 12:50
